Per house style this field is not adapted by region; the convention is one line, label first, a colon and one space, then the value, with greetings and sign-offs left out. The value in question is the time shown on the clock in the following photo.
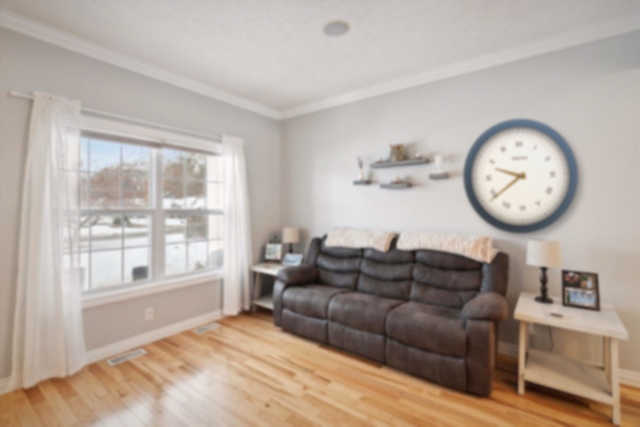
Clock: 9:39
